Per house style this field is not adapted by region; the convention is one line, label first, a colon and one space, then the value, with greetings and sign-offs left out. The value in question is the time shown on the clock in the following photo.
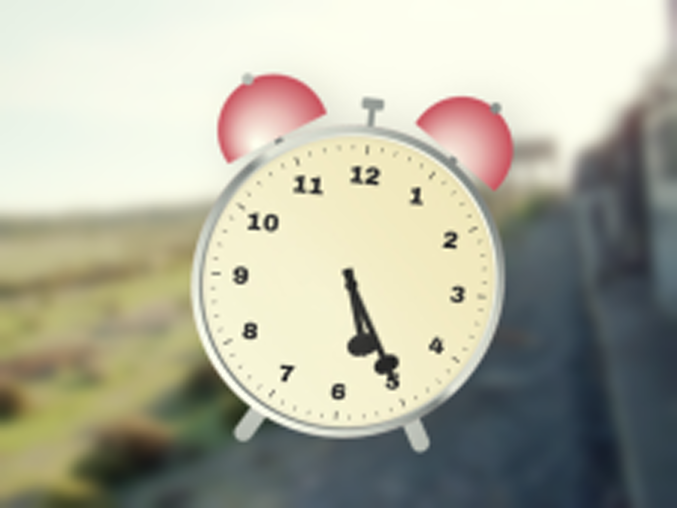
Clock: 5:25
